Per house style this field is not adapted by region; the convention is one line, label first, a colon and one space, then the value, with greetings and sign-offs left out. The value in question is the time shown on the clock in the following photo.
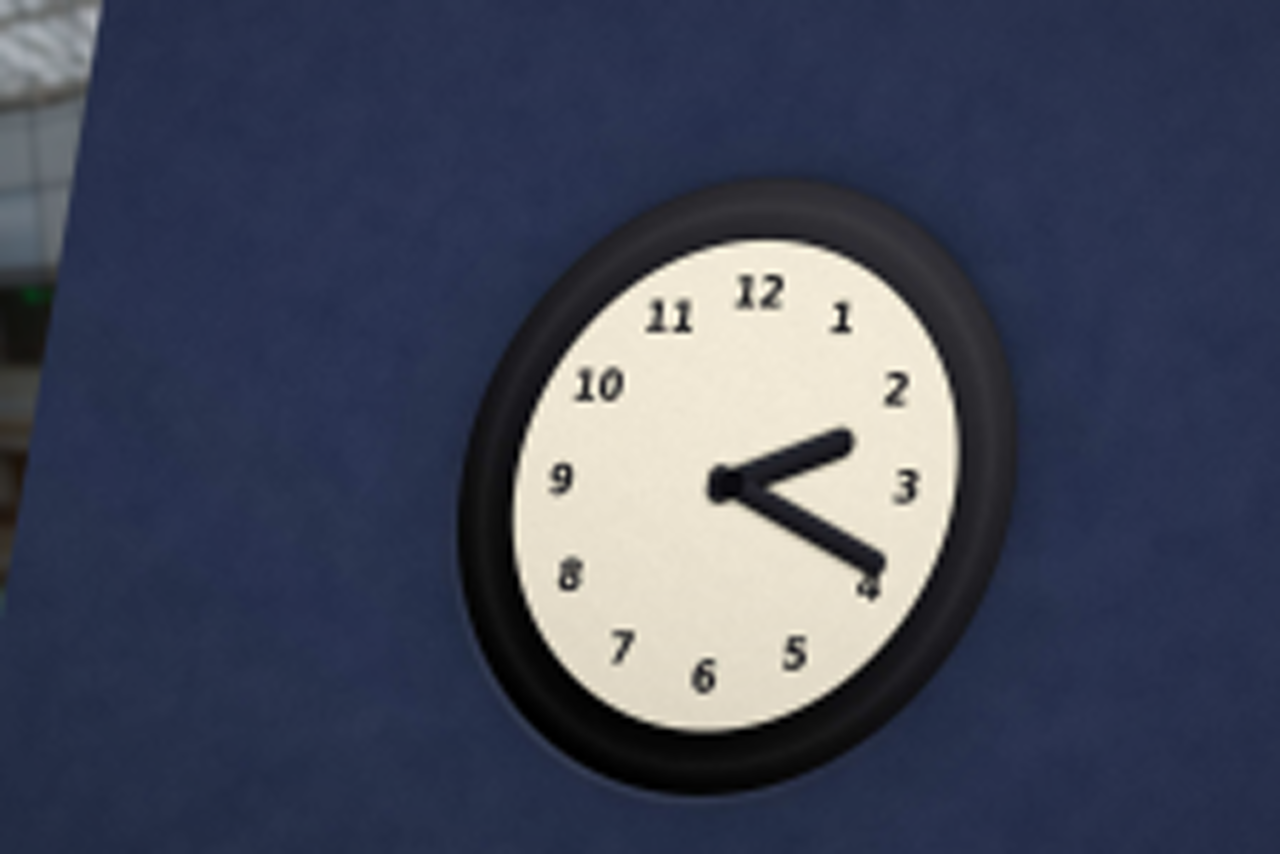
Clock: 2:19
